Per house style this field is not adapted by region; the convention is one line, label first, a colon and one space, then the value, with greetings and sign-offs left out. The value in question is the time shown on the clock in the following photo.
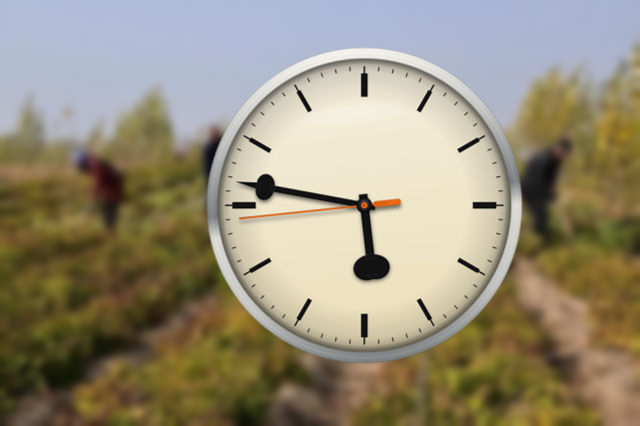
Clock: 5:46:44
